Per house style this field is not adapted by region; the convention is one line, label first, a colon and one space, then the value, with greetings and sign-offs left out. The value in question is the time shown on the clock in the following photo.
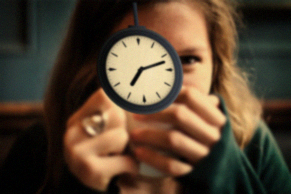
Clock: 7:12
